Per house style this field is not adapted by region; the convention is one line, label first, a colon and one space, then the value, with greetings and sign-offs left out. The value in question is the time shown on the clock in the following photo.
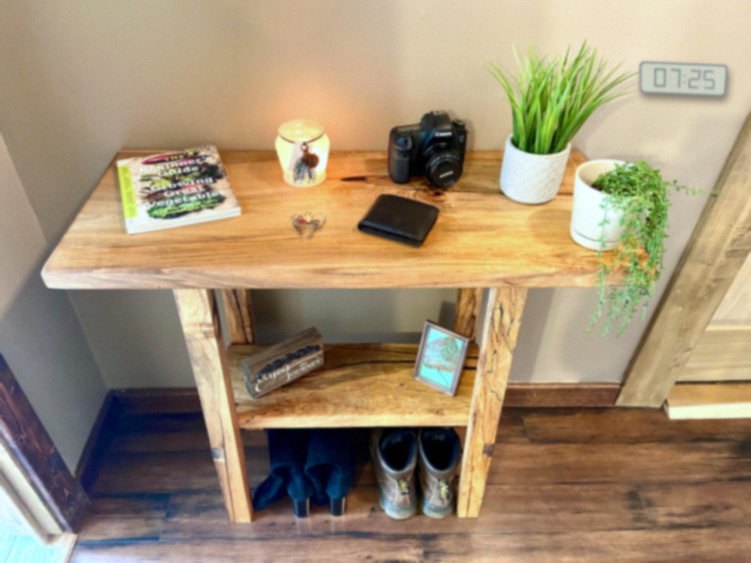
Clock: 7:25
